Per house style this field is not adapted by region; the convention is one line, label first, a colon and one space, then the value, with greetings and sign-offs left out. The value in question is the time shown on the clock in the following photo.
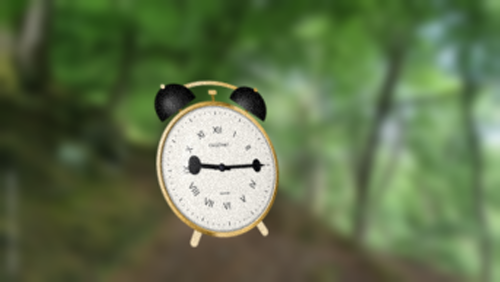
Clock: 9:15
